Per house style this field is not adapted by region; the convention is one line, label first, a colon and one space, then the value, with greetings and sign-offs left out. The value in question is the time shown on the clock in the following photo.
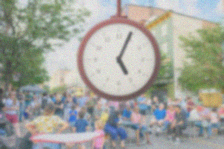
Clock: 5:04
